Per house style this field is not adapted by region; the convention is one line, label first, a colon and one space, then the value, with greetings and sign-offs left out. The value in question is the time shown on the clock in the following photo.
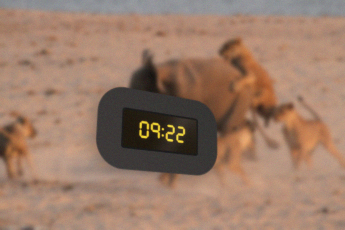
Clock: 9:22
